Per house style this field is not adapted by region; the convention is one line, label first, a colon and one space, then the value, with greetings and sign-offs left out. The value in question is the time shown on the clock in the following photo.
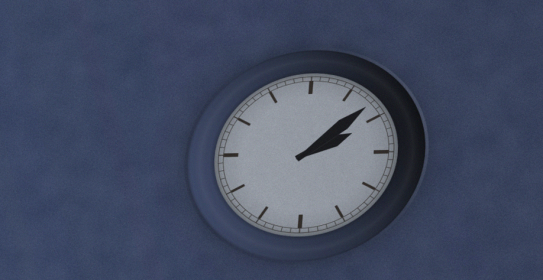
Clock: 2:08
